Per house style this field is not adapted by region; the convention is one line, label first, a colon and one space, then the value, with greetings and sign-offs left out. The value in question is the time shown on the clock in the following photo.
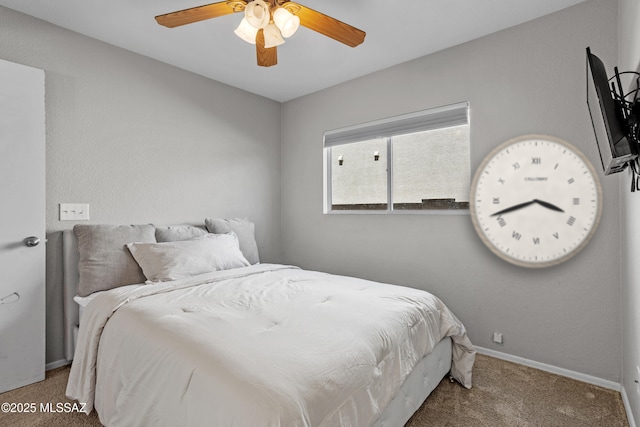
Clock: 3:42
